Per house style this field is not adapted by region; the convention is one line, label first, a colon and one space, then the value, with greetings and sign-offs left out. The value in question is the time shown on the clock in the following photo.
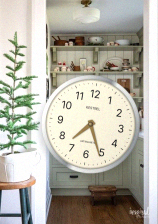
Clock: 7:26
